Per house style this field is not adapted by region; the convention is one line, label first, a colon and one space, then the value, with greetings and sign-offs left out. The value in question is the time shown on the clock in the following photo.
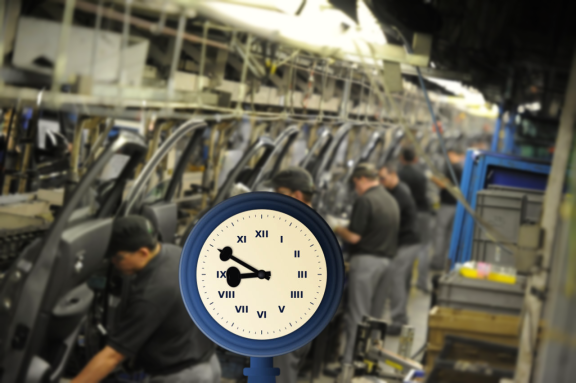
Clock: 8:50
